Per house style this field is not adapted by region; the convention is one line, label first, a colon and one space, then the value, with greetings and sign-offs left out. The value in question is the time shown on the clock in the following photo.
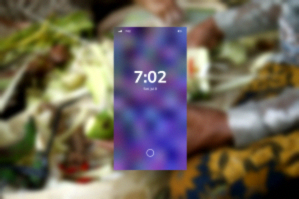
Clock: 7:02
